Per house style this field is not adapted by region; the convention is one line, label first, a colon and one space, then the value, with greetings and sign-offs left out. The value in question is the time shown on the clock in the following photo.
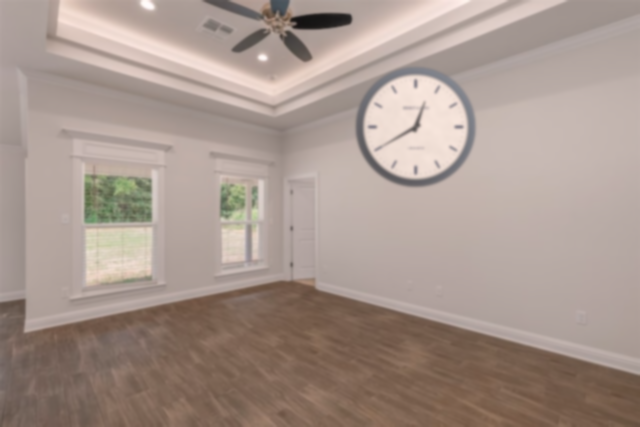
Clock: 12:40
